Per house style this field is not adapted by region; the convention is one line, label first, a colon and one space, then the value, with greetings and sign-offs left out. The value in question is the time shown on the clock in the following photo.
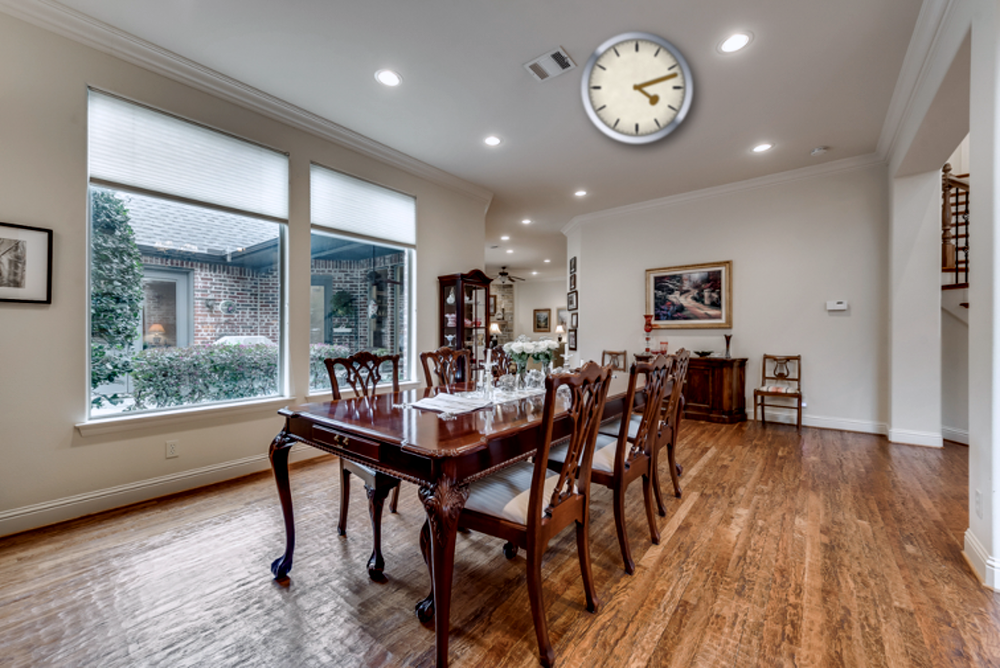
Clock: 4:12
